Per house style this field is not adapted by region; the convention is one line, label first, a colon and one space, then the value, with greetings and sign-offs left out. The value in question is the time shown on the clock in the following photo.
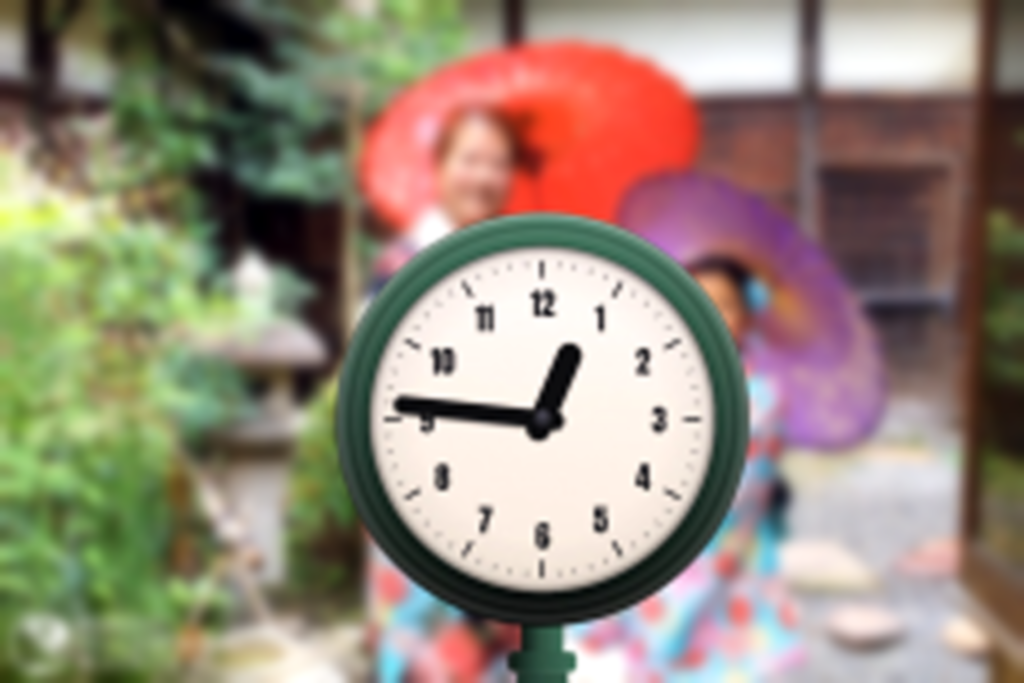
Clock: 12:46
